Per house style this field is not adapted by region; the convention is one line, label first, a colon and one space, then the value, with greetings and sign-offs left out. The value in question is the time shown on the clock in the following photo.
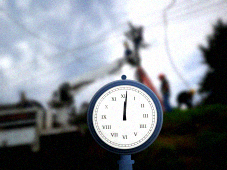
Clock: 12:01
